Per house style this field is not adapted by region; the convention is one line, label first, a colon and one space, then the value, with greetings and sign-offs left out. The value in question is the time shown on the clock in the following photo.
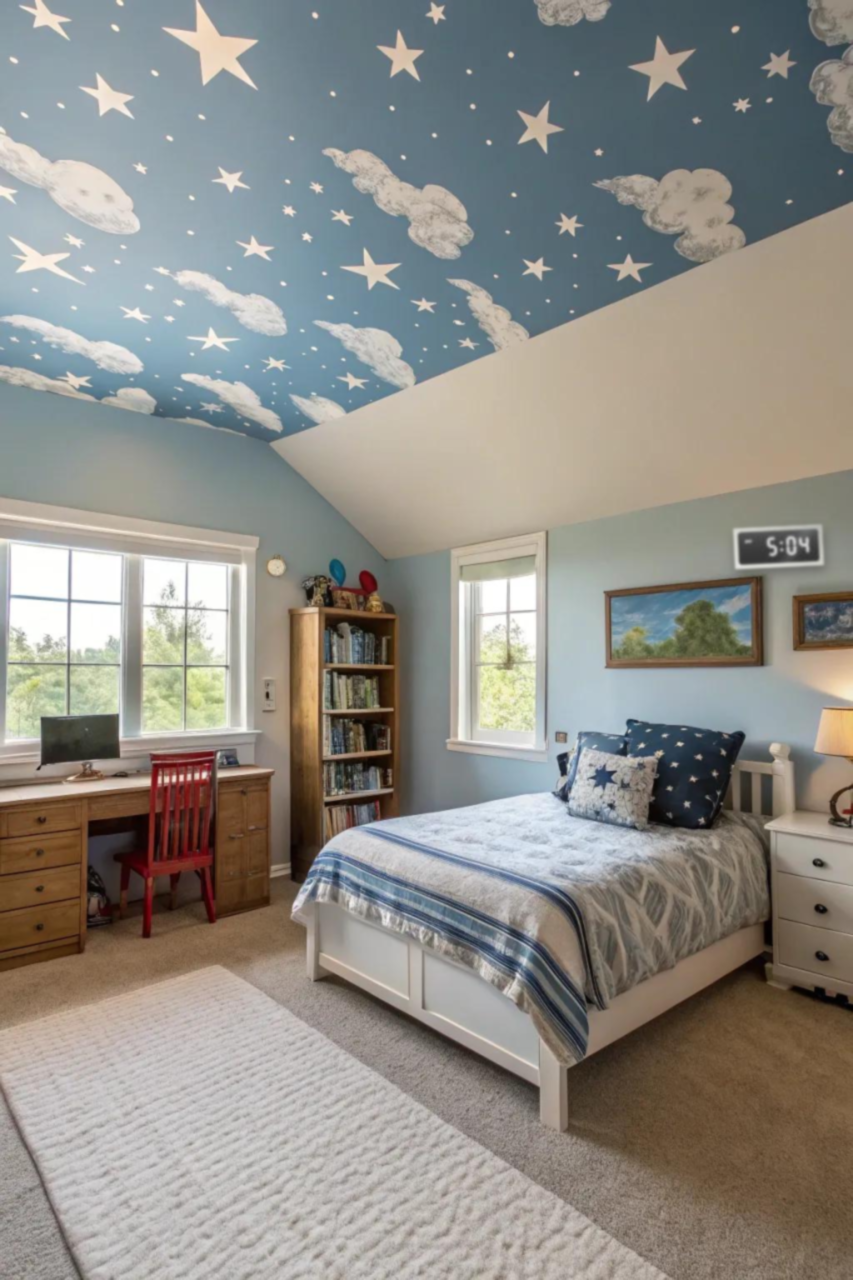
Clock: 5:04
